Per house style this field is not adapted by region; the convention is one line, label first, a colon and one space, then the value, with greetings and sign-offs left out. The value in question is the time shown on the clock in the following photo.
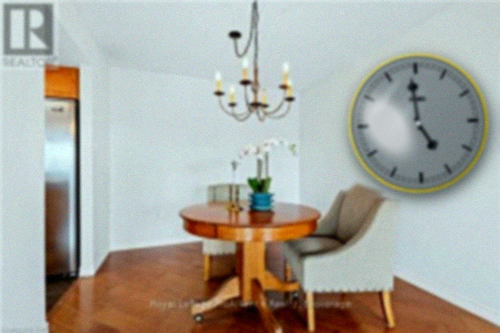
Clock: 4:59
